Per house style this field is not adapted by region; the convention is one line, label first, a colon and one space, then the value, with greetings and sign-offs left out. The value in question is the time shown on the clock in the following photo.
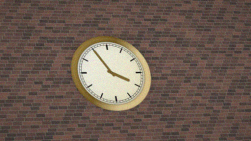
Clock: 3:55
